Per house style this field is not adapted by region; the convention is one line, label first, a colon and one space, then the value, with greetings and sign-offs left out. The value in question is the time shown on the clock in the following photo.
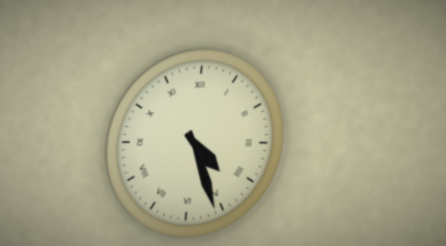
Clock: 4:26
